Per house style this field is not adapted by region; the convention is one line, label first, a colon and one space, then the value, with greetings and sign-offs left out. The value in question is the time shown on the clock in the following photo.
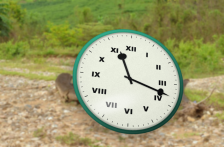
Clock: 11:18
